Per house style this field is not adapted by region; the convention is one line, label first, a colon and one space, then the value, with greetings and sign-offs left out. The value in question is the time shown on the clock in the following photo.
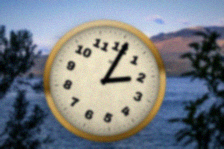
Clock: 2:01
